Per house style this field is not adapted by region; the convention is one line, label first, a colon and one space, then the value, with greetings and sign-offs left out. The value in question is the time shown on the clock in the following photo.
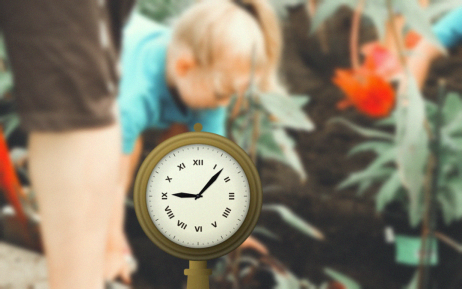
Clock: 9:07
